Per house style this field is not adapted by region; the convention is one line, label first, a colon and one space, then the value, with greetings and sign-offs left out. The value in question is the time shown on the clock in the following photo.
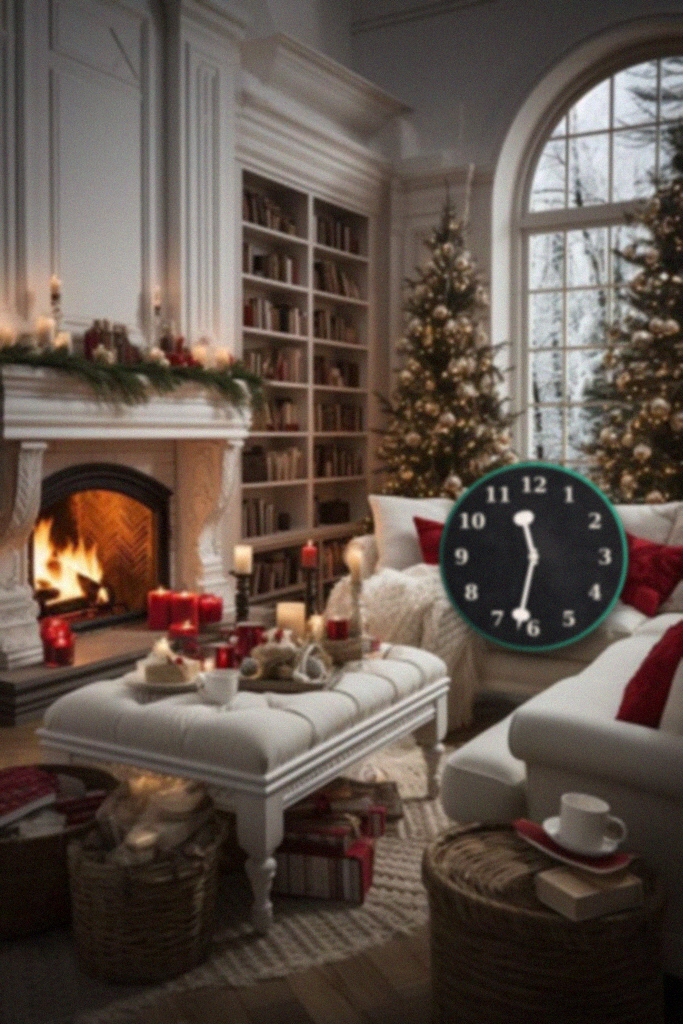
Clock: 11:32
